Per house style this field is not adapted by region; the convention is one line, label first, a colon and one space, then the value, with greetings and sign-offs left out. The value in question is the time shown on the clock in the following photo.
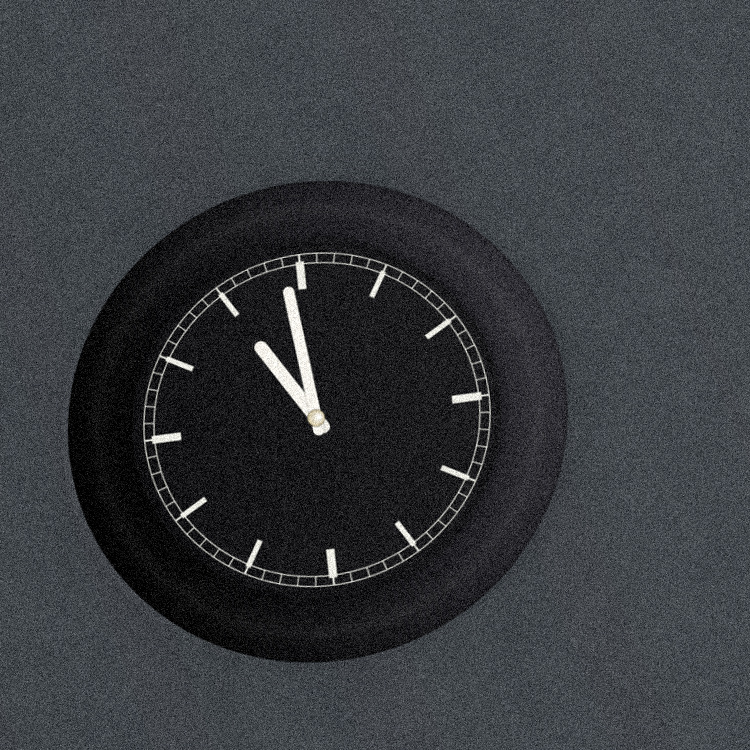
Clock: 10:59
